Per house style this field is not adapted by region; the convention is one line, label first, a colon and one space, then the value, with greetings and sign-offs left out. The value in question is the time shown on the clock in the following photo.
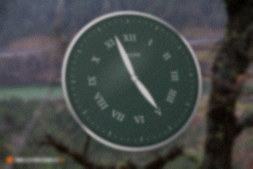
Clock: 4:57
